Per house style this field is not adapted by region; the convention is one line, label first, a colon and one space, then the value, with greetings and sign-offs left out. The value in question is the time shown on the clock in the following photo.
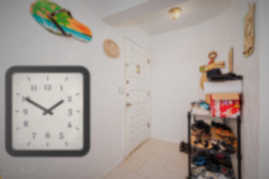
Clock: 1:50
